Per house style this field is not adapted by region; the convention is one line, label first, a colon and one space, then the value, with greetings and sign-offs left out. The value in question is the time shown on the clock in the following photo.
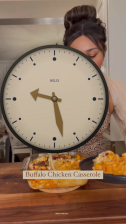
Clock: 9:28
